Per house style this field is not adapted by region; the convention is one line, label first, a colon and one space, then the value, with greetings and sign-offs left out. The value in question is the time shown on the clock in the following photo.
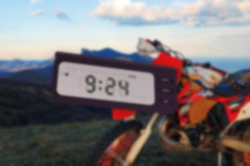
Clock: 9:24
